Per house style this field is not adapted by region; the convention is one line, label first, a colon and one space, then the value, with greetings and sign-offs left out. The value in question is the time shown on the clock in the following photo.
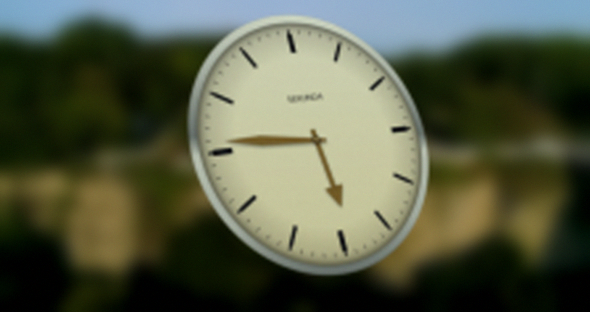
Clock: 5:46
